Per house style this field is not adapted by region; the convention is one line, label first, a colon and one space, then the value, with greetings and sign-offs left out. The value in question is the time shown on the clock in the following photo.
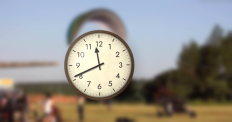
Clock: 11:41
